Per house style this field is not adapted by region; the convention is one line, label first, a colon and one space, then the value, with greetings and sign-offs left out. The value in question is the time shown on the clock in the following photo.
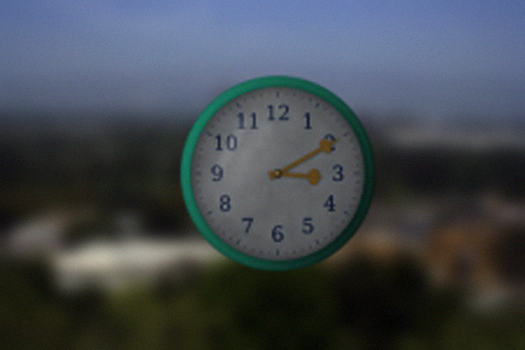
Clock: 3:10
